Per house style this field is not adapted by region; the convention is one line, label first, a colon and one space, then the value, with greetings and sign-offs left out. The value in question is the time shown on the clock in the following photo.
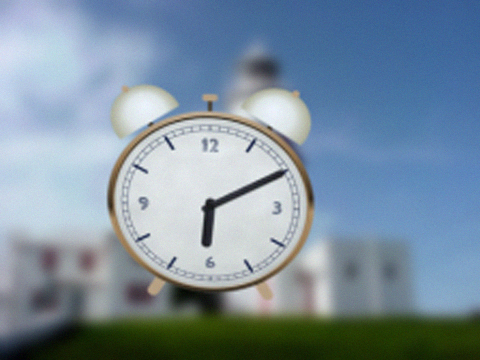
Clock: 6:10
